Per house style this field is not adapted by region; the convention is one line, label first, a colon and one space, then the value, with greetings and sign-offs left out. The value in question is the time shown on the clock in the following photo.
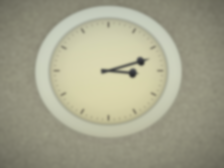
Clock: 3:12
